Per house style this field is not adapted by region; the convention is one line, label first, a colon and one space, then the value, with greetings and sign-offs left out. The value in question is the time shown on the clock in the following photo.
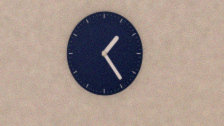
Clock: 1:24
